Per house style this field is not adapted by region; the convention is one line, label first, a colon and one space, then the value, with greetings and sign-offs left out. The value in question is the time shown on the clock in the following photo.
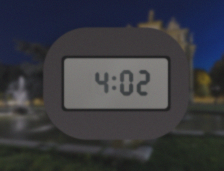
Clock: 4:02
